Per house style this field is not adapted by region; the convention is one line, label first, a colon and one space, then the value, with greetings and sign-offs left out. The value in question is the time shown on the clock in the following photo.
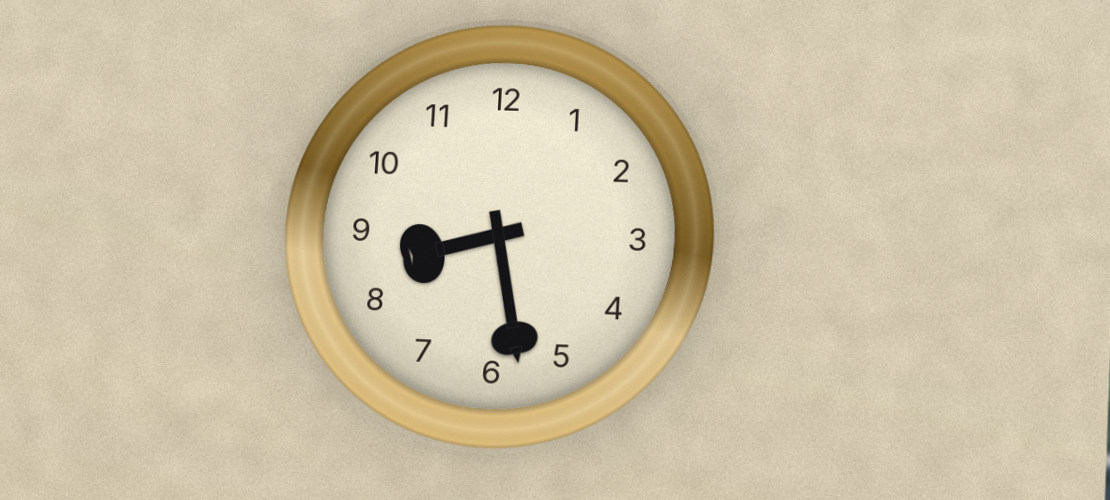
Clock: 8:28
